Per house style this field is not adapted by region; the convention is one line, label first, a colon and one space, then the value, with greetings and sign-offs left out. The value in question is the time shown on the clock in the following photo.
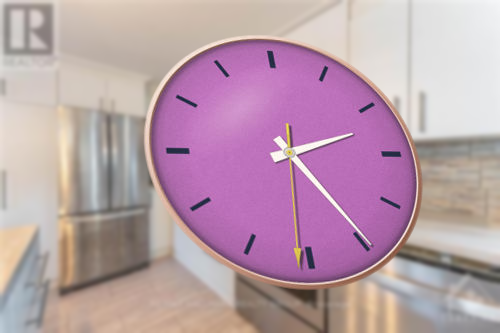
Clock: 2:24:31
